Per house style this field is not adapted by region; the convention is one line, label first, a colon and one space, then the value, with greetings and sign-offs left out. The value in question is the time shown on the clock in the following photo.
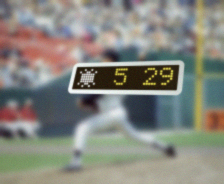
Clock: 5:29
